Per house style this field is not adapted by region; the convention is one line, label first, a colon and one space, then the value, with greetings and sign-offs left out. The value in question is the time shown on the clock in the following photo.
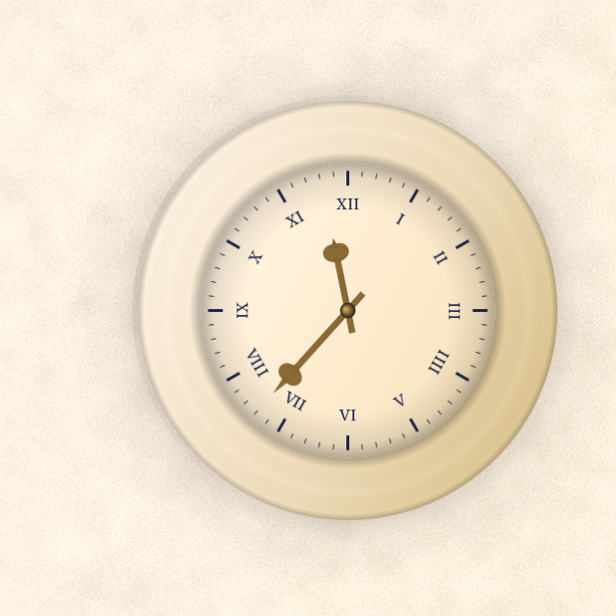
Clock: 11:37
